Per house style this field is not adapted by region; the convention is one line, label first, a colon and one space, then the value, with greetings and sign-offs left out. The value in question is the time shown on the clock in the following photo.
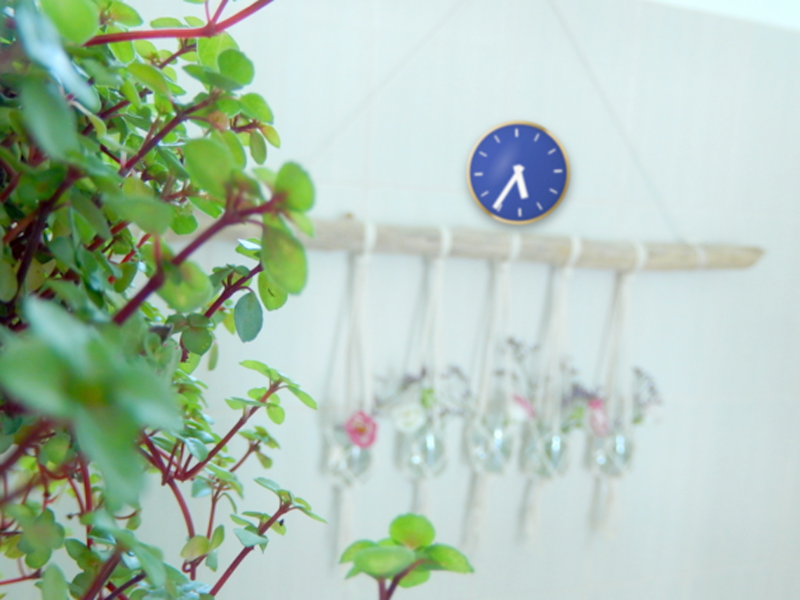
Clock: 5:36
